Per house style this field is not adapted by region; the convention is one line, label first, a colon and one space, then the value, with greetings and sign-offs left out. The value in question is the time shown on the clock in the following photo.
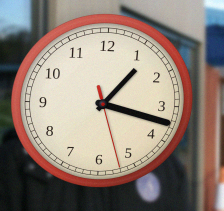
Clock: 1:17:27
